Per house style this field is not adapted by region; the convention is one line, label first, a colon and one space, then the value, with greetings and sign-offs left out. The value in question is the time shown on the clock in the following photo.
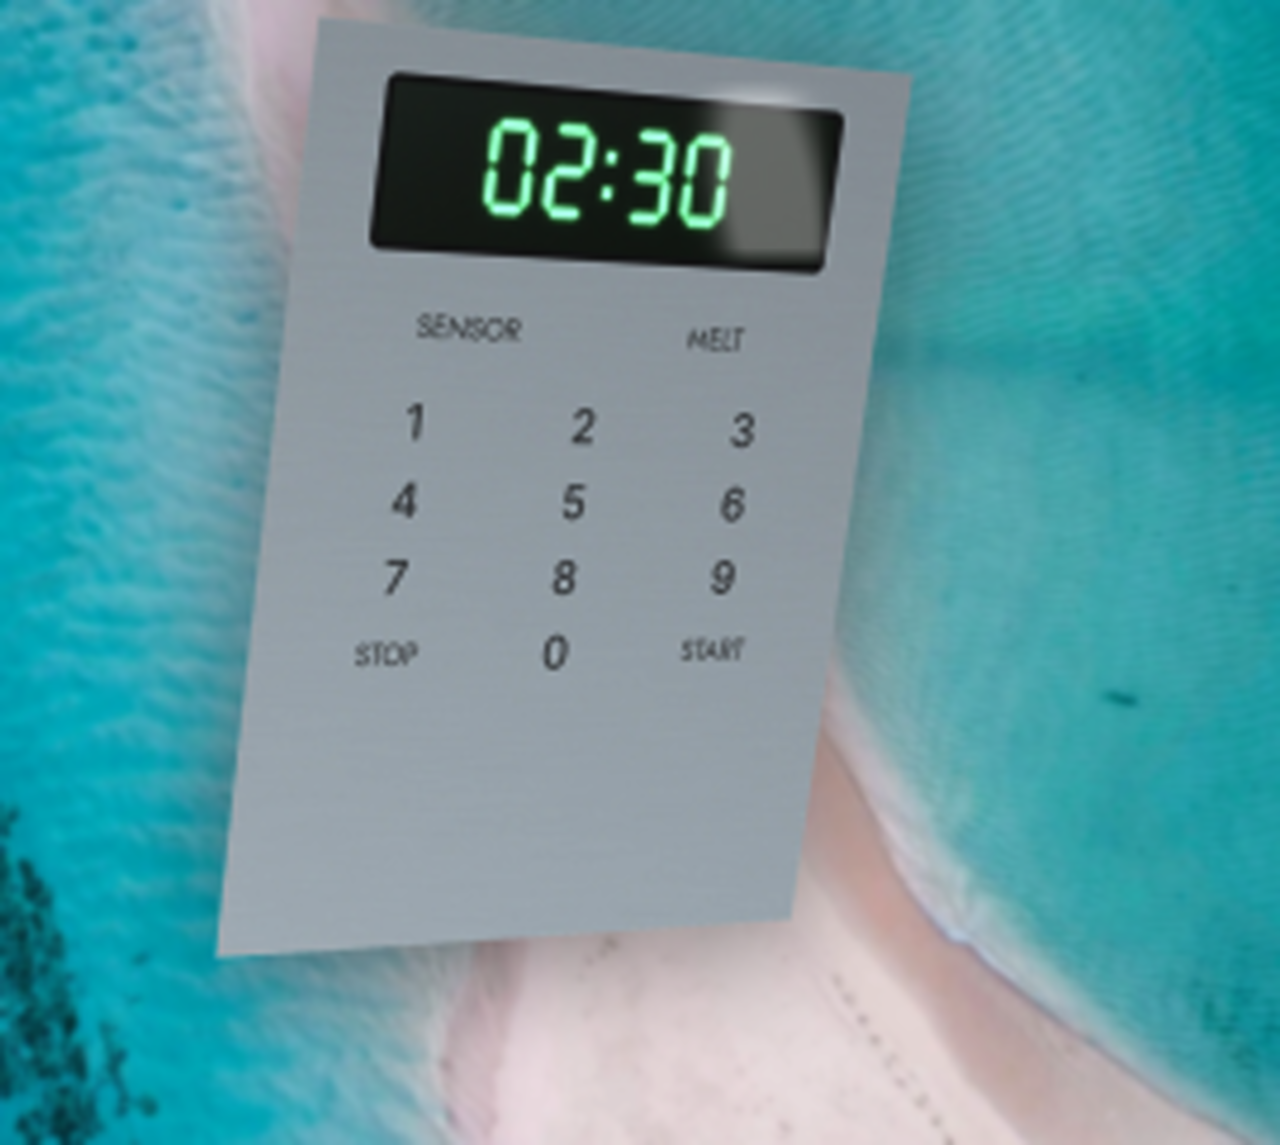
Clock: 2:30
